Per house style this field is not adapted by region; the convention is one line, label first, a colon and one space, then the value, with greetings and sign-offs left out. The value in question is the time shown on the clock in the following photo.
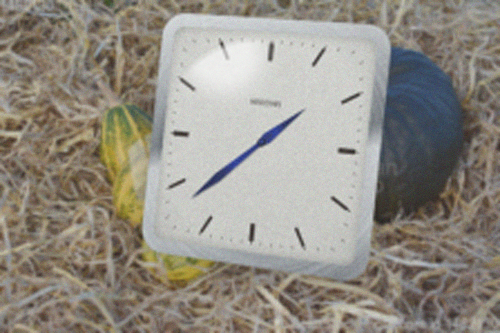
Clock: 1:38
